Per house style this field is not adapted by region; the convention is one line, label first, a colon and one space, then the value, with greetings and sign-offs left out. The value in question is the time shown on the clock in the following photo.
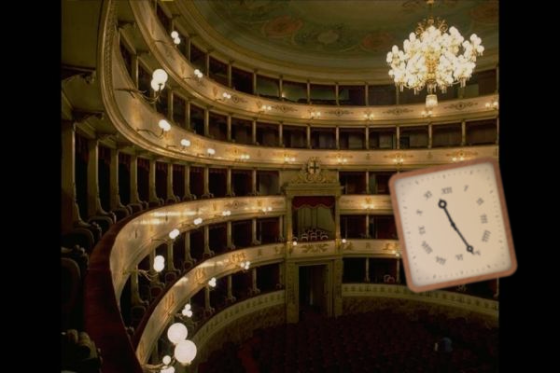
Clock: 11:26
